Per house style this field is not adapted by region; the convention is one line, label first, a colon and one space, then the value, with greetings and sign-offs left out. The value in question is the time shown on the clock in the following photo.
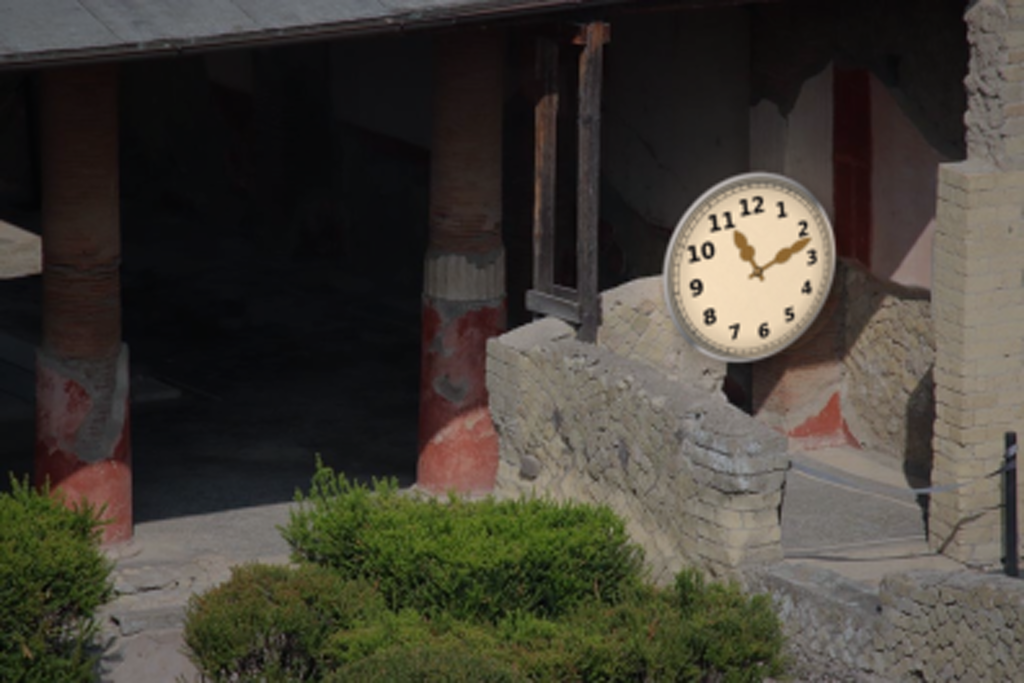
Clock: 11:12
